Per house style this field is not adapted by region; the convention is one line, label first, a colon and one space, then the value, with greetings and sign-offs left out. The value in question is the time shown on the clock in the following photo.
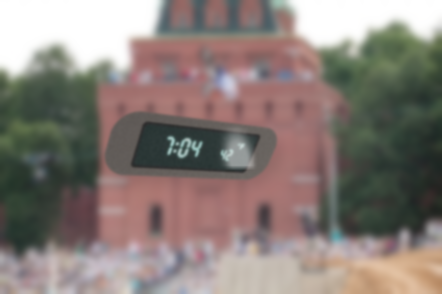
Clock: 7:04
